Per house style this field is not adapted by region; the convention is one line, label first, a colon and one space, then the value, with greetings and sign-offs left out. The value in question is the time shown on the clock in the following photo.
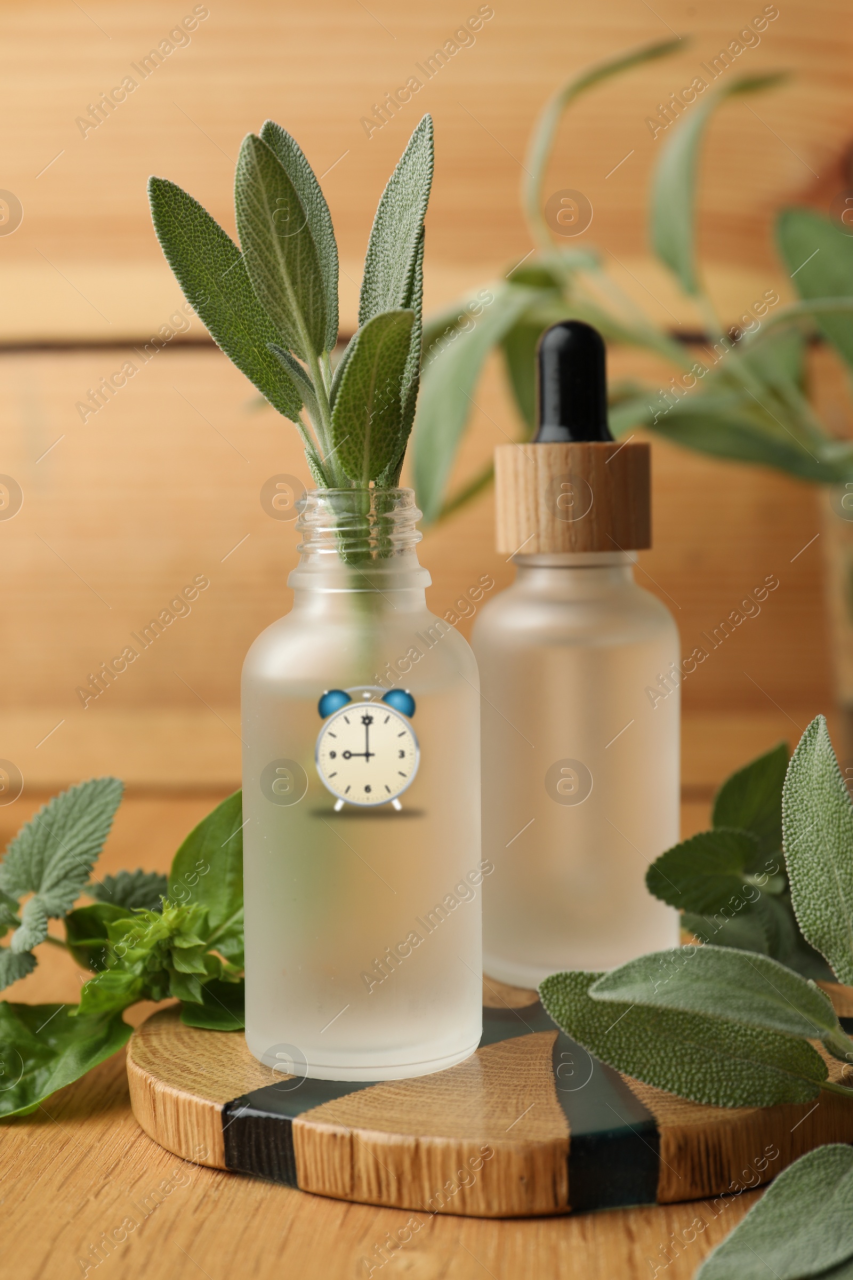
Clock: 9:00
